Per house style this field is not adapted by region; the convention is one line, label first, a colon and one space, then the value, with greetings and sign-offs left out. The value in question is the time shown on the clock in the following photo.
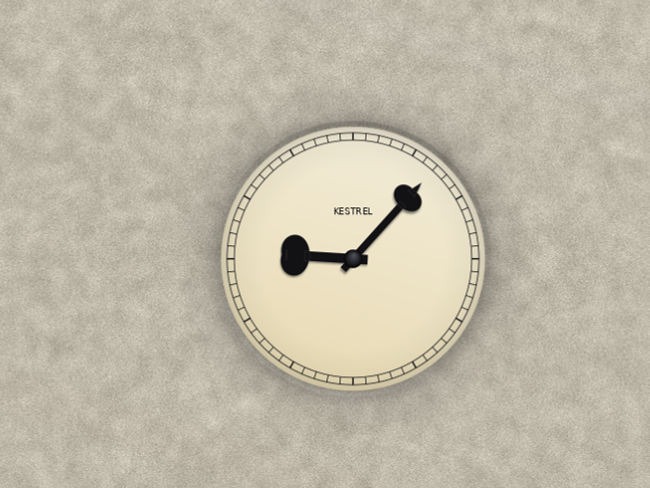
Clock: 9:07
